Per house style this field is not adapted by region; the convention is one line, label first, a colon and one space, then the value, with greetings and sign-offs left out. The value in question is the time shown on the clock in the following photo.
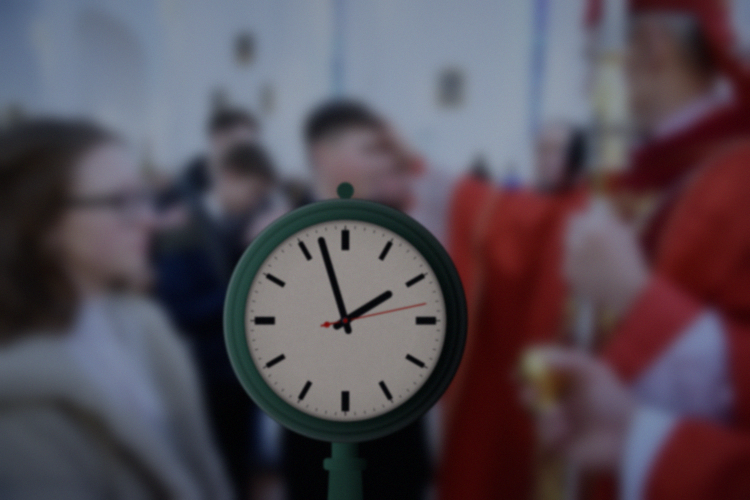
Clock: 1:57:13
